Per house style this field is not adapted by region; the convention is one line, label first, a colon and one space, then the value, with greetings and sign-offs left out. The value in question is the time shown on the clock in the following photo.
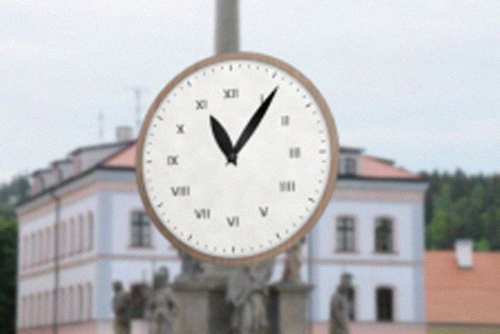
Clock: 11:06
